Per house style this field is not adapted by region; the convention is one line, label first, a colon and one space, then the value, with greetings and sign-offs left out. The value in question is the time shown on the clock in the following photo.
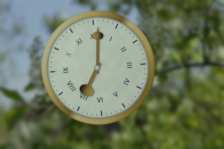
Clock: 7:01
